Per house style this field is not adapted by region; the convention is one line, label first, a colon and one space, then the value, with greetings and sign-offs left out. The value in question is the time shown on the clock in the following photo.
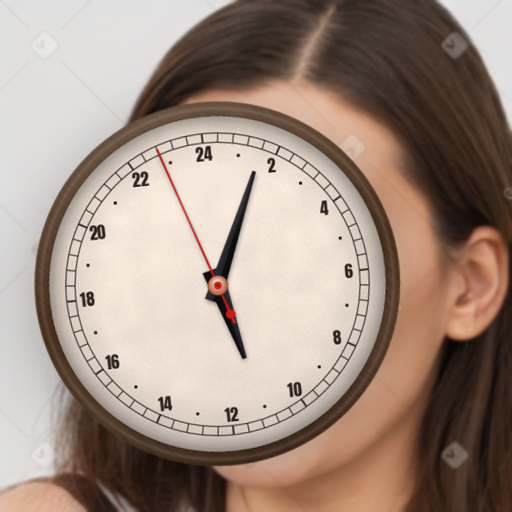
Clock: 11:03:57
